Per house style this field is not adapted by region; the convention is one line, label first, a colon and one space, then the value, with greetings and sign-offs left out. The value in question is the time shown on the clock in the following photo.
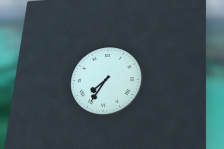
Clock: 7:35
